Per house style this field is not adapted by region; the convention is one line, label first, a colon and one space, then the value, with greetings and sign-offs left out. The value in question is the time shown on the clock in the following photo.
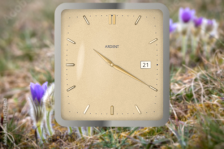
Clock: 10:20
